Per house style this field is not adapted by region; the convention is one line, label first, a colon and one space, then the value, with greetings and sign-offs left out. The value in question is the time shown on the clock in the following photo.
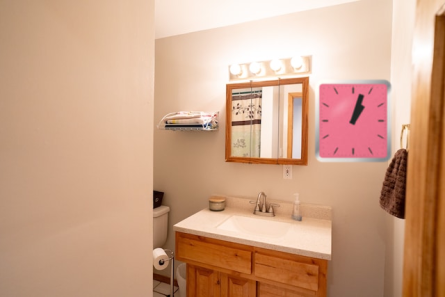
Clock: 1:03
